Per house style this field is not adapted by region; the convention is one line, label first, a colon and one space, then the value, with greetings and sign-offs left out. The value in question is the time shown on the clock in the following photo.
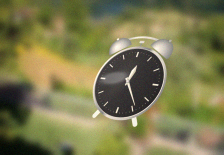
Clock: 12:24
